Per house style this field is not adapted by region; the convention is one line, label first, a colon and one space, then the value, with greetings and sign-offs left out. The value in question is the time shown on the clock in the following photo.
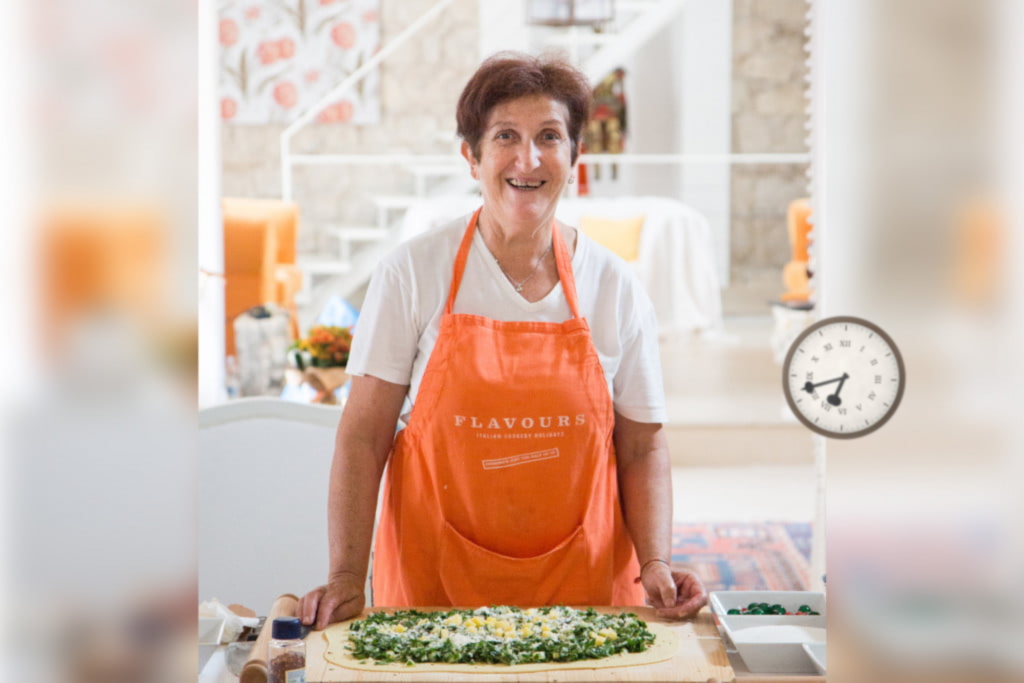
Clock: 6:42
